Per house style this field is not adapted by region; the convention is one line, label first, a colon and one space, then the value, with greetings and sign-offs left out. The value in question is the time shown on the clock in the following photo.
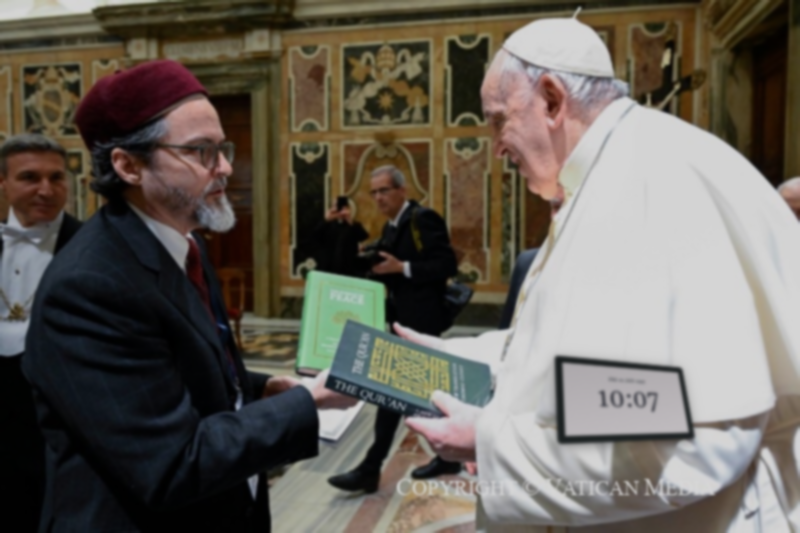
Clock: 10:07
